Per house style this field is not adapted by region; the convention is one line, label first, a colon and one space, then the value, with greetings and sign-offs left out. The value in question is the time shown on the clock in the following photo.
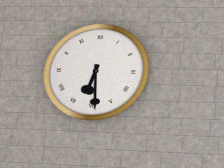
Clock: 6:29
